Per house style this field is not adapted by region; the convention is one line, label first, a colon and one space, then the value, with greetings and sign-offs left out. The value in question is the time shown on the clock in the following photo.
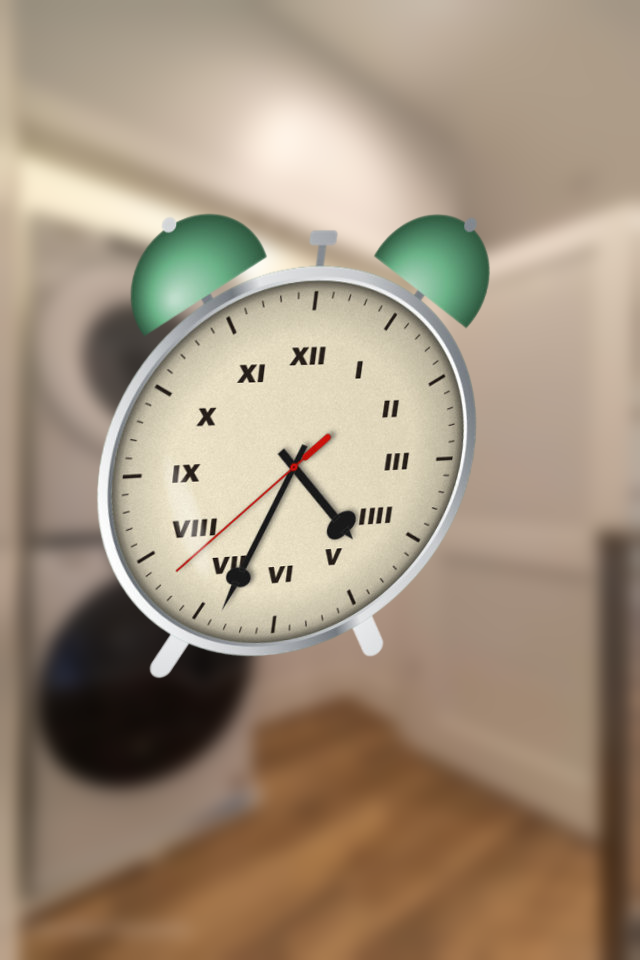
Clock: 4:33:38
